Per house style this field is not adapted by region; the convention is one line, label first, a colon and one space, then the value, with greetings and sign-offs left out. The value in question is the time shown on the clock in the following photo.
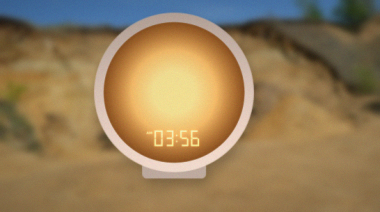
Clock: 3:56
